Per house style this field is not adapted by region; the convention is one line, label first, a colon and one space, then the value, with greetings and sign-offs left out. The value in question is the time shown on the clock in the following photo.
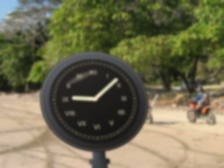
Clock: 9:08
